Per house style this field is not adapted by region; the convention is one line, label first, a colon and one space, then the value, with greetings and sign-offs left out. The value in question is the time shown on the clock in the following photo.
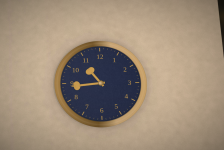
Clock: 10:44
